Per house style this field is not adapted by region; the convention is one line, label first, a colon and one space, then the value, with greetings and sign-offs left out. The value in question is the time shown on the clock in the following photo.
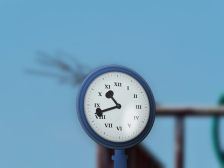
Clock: 10:42
